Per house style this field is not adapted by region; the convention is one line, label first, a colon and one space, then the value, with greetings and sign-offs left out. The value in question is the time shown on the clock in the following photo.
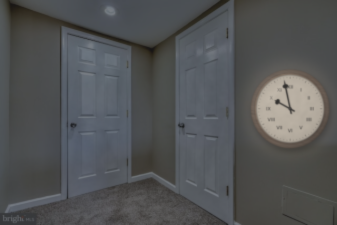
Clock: 9:58
